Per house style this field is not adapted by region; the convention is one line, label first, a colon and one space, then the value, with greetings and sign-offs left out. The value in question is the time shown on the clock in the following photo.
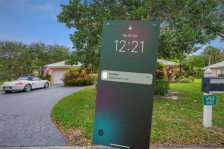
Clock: 12:21
